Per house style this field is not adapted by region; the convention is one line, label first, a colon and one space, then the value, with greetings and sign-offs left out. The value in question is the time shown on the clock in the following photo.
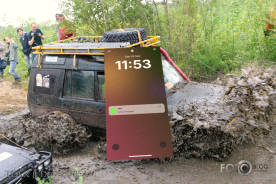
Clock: 11:53
